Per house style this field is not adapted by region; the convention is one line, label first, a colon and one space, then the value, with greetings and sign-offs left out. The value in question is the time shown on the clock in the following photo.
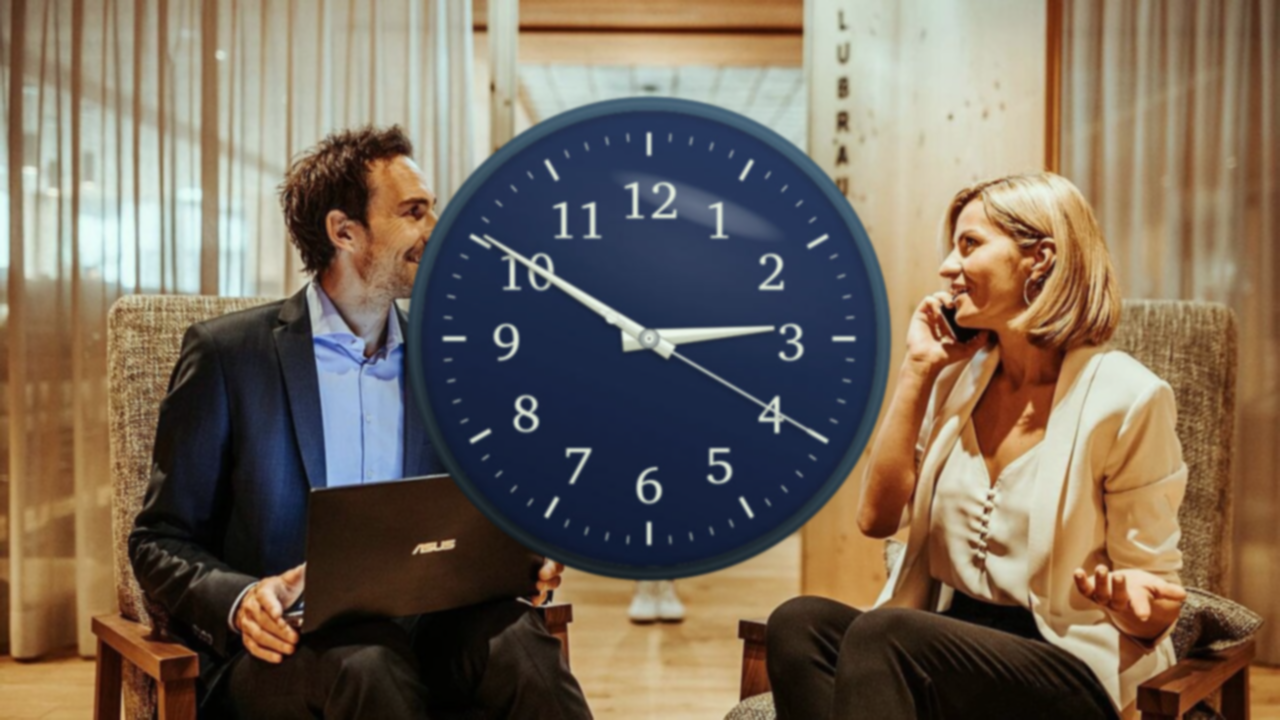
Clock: 2:50:20
